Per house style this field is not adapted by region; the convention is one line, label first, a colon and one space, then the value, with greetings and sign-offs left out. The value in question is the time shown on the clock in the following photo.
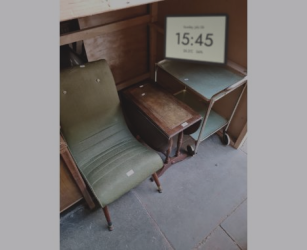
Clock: 15:45
